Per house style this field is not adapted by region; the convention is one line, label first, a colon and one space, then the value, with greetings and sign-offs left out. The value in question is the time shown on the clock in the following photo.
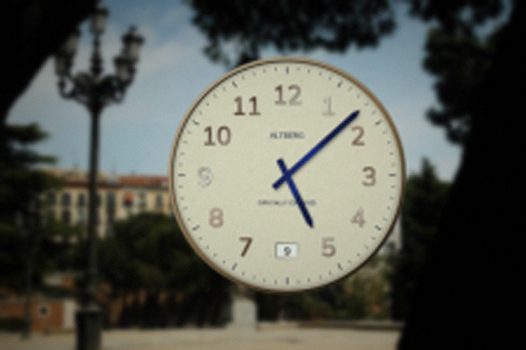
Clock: 5:08
